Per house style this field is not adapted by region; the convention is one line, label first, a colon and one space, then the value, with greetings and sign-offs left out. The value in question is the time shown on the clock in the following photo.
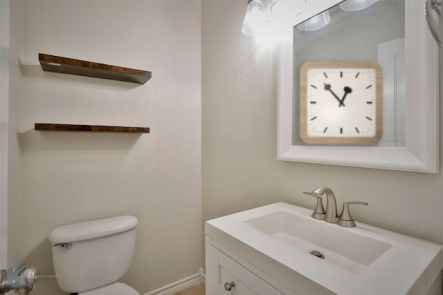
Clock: 12:53
